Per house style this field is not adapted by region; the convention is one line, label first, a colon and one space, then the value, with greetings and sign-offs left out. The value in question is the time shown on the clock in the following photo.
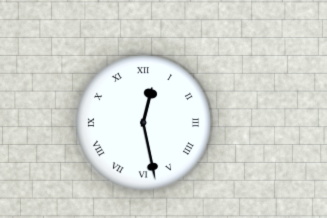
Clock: 12:28
